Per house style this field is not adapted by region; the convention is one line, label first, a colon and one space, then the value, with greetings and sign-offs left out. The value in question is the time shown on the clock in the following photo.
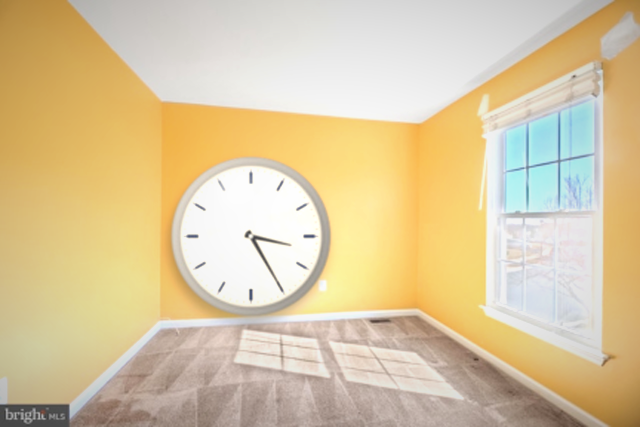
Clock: 3:25
